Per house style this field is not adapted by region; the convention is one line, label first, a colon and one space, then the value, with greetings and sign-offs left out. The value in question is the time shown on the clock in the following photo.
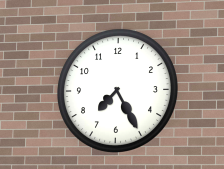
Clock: 7:25
